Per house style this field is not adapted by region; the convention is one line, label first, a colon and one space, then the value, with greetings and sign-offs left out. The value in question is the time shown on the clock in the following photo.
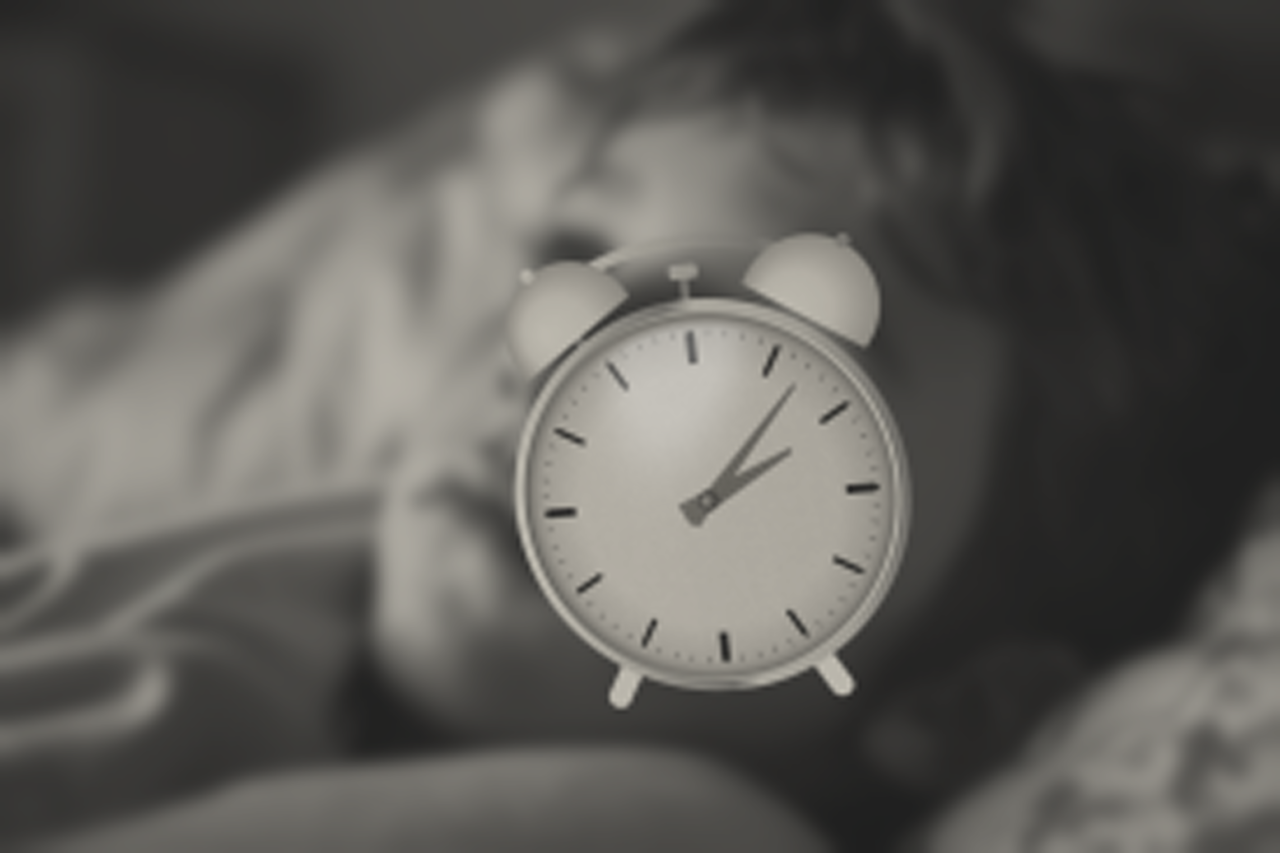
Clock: 2:07
